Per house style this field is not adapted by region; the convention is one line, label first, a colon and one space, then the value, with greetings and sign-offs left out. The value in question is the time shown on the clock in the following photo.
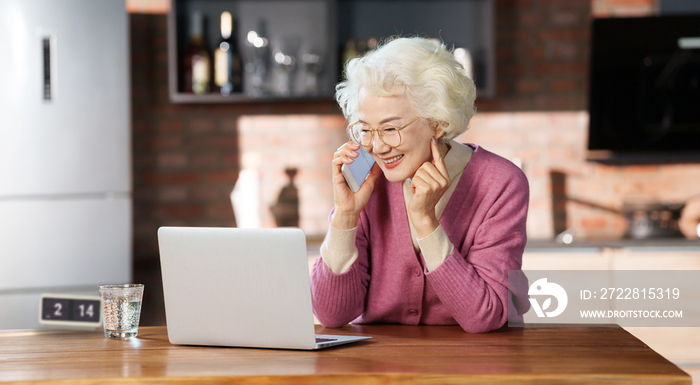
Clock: 2:14
